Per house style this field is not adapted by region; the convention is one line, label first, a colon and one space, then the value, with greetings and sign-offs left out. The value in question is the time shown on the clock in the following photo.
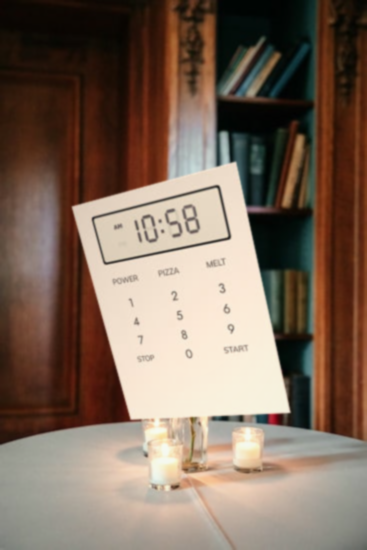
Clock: 10:58
